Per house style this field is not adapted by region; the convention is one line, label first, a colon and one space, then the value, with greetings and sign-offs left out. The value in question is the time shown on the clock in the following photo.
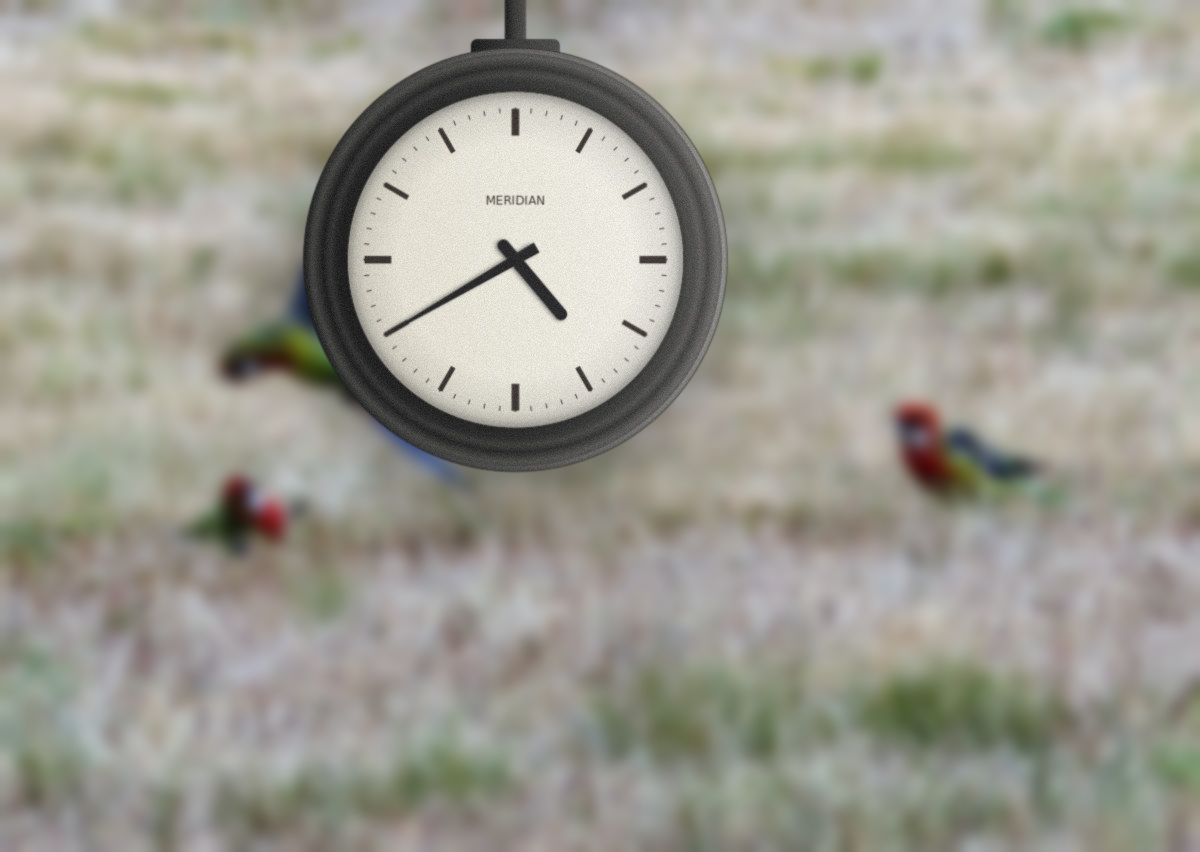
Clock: 4:40
